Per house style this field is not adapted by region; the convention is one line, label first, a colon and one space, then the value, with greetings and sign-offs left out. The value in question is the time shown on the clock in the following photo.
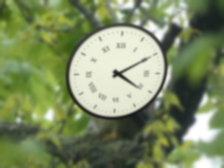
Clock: 4:10
